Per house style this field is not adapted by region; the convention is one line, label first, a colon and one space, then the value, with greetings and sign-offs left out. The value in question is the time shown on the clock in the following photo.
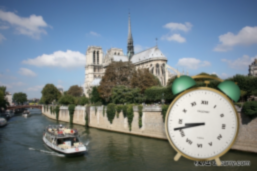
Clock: 8:42
